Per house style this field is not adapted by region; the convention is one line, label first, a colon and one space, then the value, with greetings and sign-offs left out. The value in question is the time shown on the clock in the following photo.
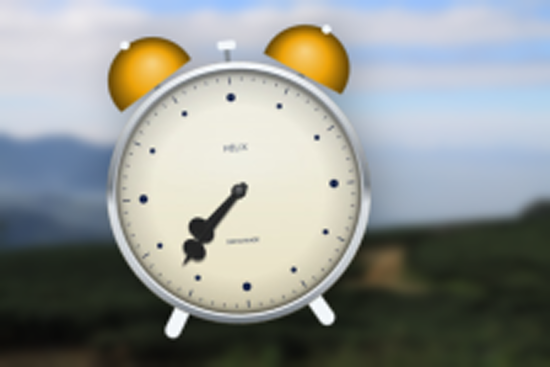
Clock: 7:37
